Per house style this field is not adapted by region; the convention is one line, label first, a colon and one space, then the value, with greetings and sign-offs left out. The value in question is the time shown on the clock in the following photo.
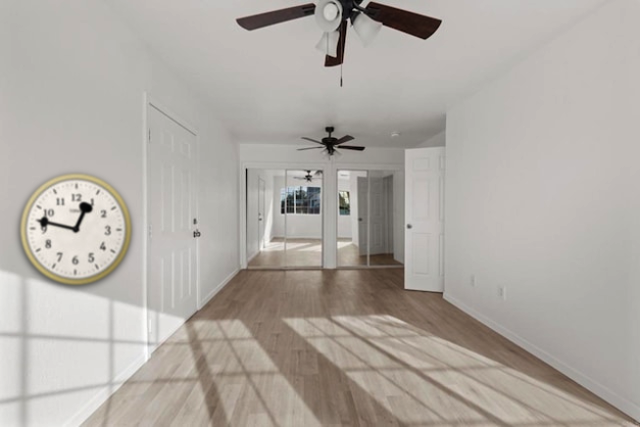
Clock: 12:47
